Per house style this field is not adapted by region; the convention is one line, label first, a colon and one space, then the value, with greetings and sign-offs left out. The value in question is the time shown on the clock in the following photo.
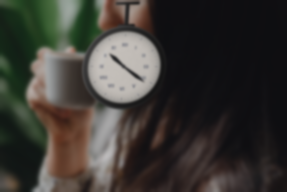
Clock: 10:21
